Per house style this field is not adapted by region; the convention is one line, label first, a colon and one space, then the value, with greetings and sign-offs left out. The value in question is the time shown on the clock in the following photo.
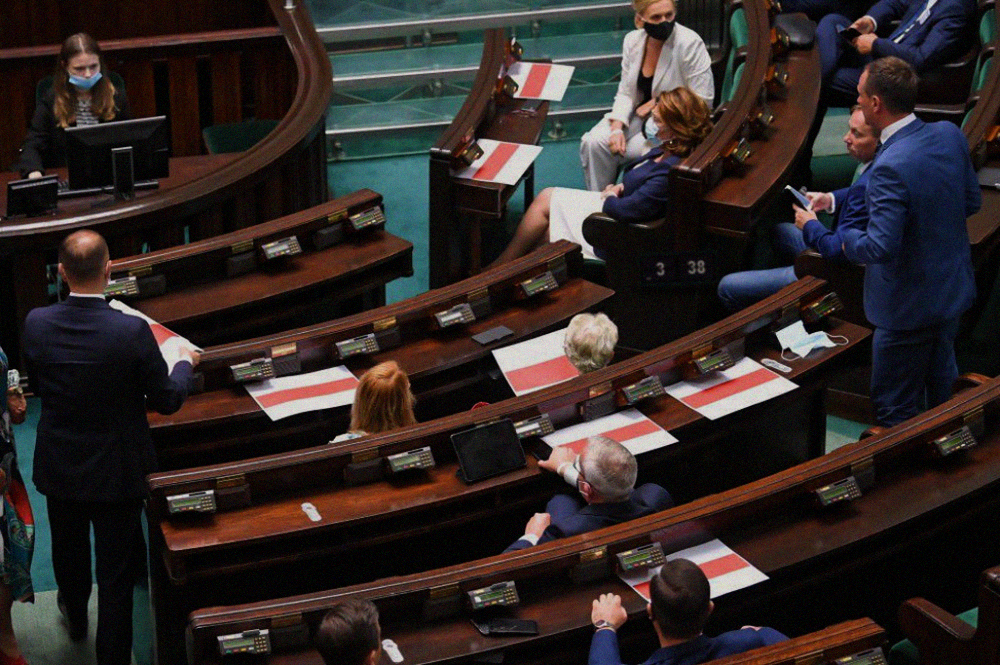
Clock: 3:38
